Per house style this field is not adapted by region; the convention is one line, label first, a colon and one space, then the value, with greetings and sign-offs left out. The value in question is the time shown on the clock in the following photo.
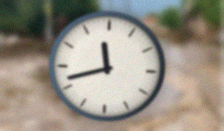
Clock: 11:42
